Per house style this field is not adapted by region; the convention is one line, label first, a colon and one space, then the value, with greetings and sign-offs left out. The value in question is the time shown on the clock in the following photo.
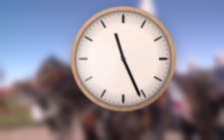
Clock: 11:26
